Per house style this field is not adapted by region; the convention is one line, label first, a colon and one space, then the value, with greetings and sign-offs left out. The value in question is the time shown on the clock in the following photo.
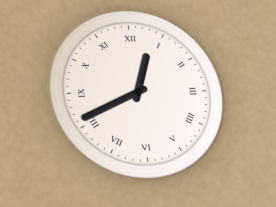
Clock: 12:41
